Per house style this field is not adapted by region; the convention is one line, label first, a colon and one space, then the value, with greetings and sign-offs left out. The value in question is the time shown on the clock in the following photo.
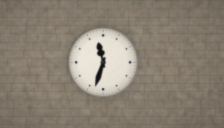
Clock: 11:33
